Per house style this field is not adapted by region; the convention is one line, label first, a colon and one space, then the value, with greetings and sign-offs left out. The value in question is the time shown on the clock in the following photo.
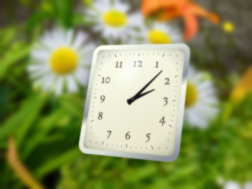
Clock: 2:07
